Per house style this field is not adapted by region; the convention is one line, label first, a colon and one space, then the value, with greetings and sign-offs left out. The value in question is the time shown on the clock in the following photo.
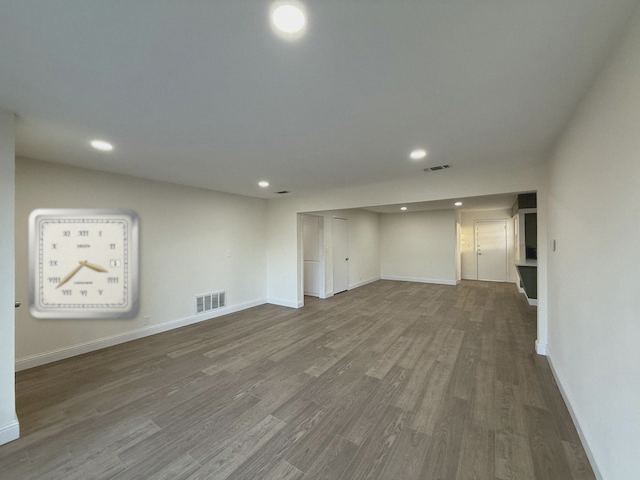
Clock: 3:38
